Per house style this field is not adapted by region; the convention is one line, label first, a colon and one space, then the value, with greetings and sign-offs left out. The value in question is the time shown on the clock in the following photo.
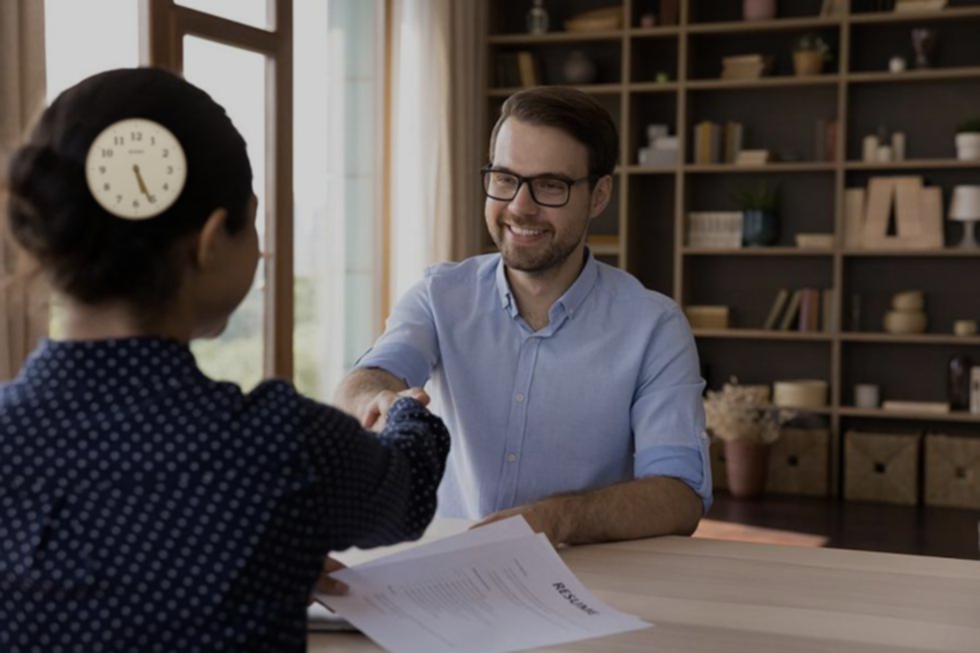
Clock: 5:26
